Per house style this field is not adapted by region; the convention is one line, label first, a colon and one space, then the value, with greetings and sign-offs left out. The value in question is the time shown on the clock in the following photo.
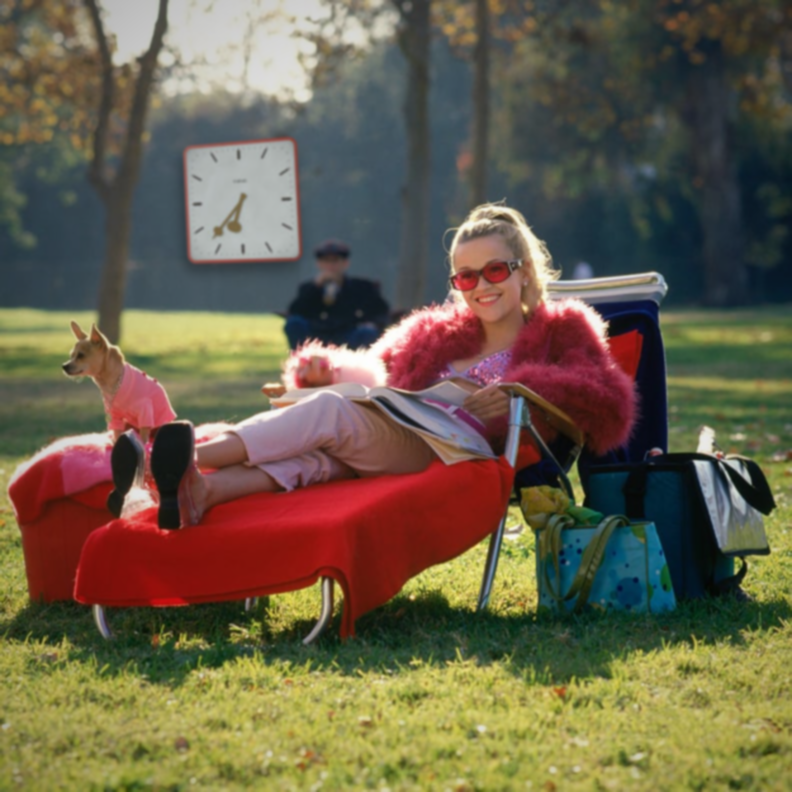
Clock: 6:37
